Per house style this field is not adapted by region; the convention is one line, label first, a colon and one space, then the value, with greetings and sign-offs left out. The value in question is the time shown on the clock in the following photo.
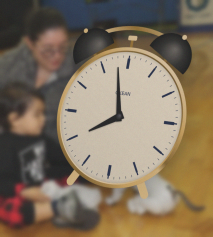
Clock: 7:58
